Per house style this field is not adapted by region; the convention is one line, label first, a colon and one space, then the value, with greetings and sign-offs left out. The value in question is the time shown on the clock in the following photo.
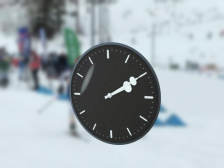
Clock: 2:10
